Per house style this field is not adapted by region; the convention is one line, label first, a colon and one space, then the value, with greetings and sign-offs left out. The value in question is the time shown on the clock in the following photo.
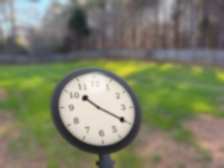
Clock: 10:20
